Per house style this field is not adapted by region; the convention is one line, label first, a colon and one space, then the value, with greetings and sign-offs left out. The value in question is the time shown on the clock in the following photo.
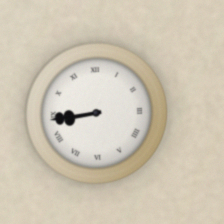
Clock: 8:44
